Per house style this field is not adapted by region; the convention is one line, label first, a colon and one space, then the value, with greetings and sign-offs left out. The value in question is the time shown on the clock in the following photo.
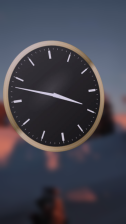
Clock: 3:48
